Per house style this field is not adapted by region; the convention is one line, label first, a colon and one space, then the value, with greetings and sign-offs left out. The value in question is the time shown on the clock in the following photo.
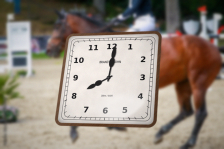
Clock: 8:01
